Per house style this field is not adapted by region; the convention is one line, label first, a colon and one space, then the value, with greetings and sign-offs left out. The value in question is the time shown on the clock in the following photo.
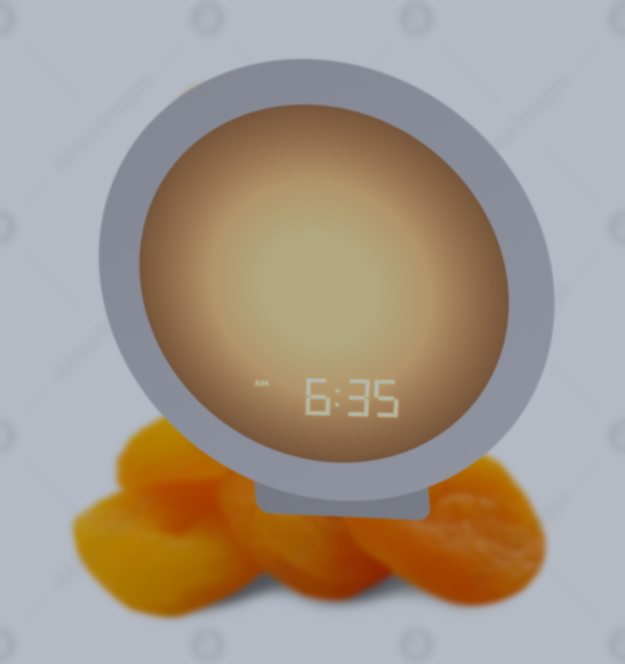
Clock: 6:35
